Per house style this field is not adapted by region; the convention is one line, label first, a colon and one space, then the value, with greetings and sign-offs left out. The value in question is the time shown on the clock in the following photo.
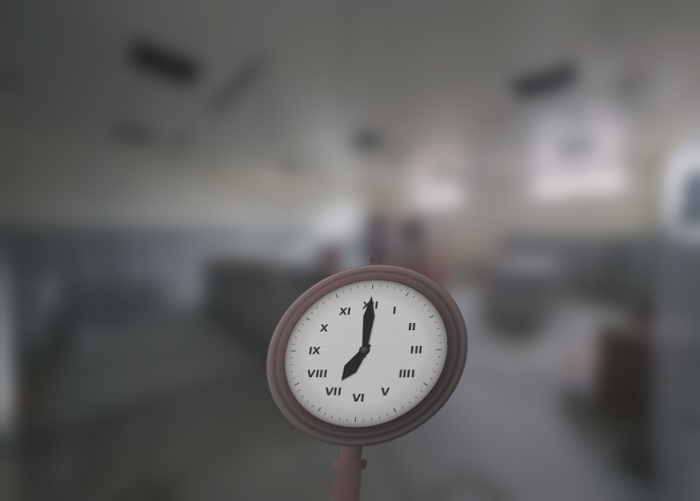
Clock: 7:00
